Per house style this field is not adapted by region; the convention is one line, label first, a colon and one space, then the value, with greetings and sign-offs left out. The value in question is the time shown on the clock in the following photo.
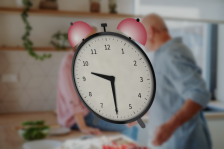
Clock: 9:30
